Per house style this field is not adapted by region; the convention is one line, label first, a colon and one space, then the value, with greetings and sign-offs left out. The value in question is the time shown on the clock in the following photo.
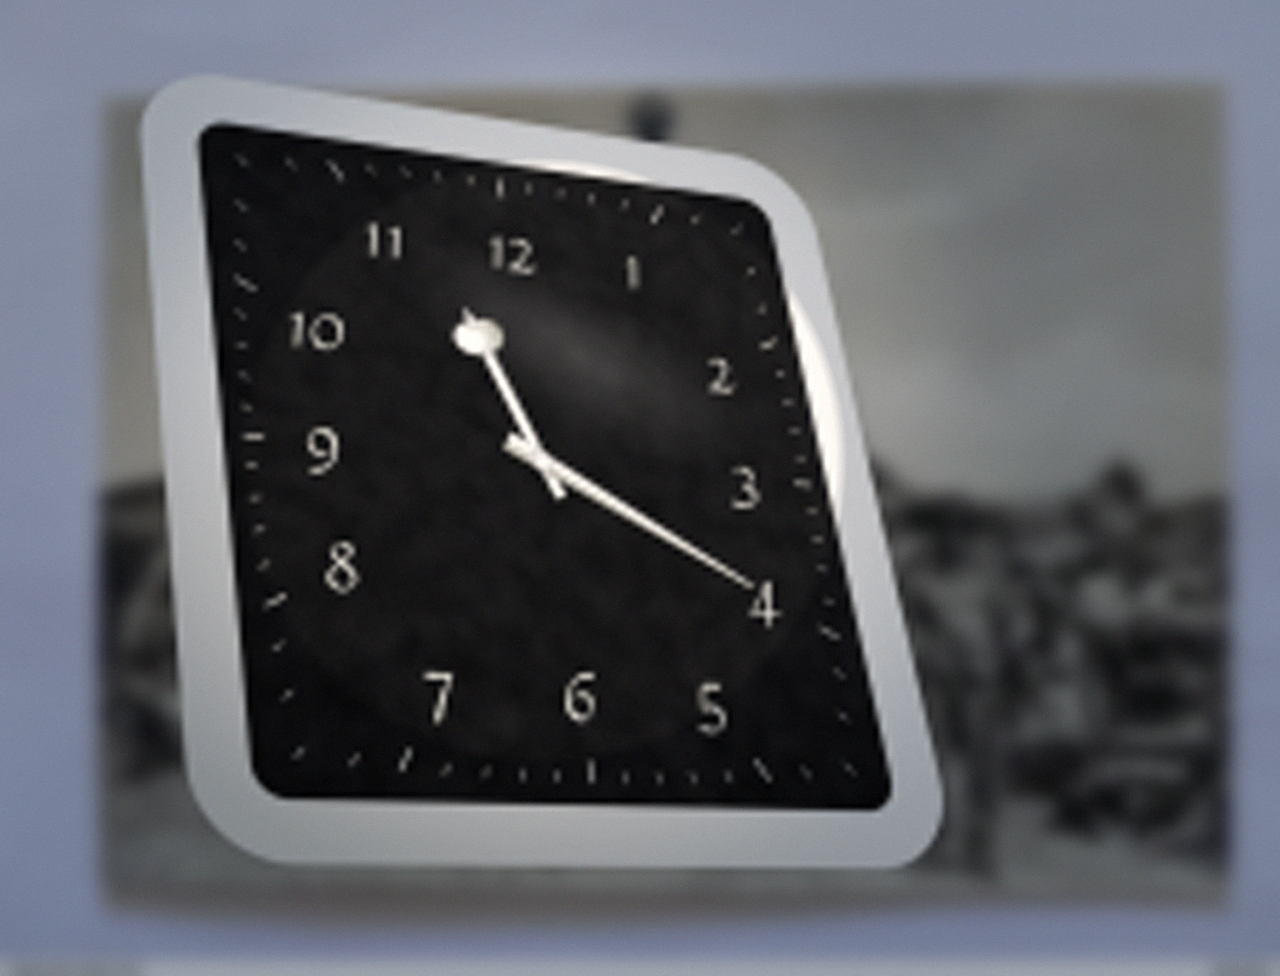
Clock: 11:20
